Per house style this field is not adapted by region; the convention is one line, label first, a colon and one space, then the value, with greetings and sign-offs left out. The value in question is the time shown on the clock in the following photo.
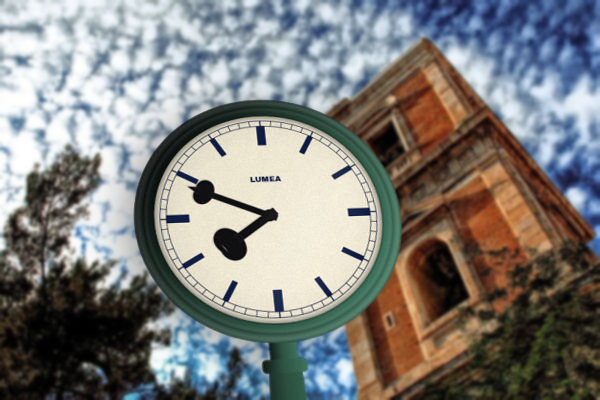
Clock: 7:49
